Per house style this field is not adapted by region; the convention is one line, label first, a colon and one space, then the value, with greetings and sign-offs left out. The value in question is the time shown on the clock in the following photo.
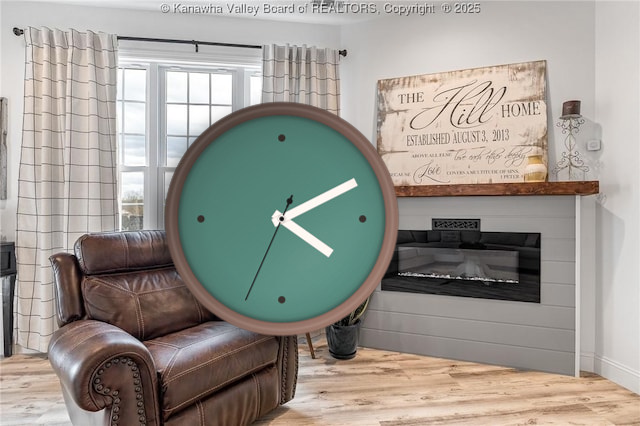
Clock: 4:10:34
